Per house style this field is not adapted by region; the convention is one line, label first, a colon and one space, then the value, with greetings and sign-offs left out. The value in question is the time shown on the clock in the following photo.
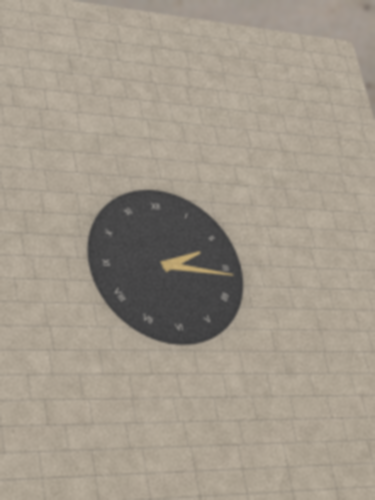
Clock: 2:16
